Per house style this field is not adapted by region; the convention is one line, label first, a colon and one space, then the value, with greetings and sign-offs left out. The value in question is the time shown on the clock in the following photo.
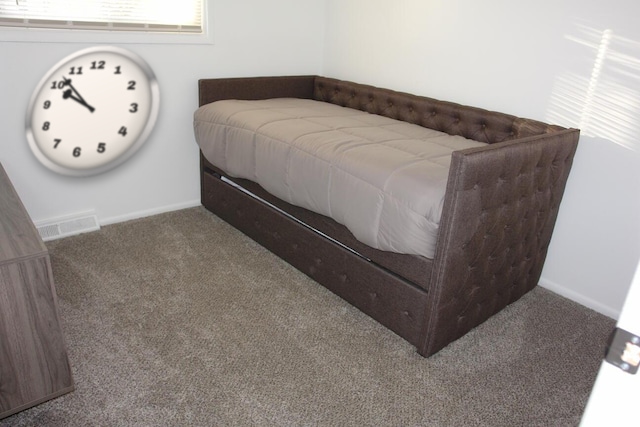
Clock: 9:52
